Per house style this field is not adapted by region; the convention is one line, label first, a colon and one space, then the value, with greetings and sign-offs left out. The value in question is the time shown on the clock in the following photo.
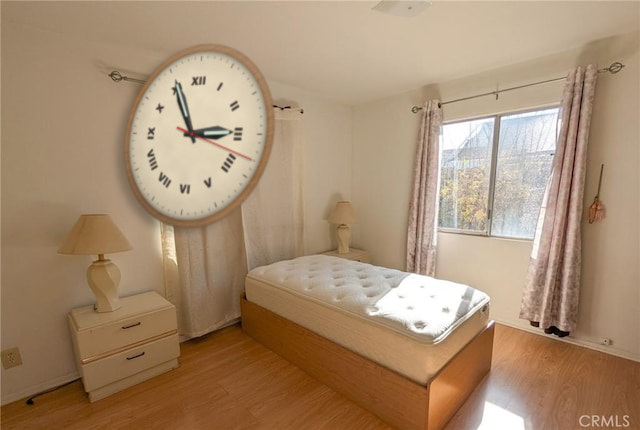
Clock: 2:55:18
